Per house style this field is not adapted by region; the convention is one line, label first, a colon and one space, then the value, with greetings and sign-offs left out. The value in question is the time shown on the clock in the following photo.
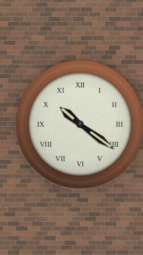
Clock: 10:21
